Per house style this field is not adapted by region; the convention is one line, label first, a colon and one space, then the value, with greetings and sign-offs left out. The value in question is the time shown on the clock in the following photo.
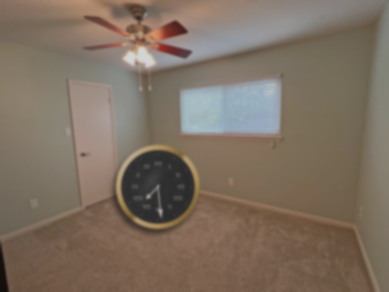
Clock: 7:29
